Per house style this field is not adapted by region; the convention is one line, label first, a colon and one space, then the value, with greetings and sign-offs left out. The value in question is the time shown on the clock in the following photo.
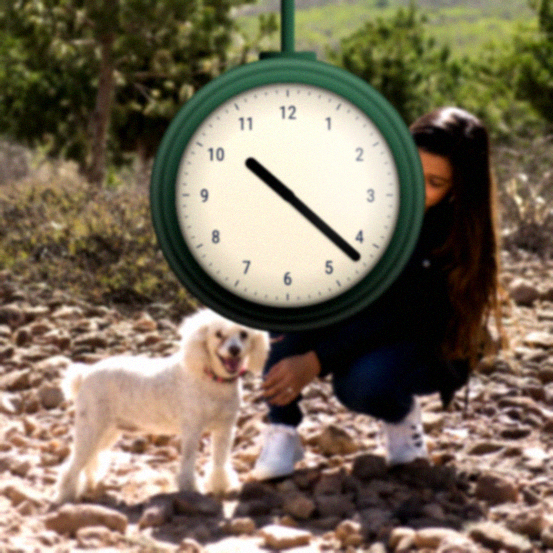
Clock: 10:22
